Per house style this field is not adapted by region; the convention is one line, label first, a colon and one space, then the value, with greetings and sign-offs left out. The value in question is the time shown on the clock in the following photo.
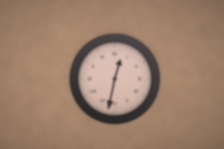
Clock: 12:32
